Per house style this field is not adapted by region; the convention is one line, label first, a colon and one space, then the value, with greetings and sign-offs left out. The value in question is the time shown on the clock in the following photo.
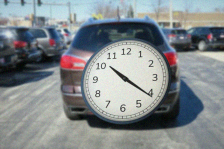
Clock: 10:21
